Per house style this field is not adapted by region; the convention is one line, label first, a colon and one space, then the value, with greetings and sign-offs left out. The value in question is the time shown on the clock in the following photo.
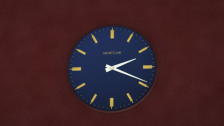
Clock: 2:19
